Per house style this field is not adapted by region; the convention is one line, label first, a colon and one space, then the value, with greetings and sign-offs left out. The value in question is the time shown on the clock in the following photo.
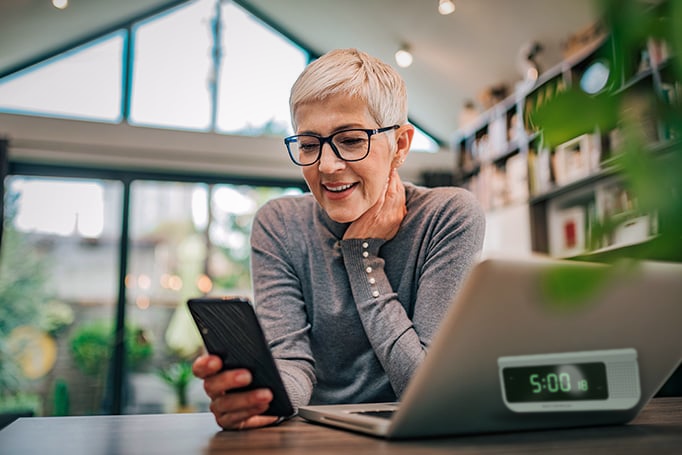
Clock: 5:00
